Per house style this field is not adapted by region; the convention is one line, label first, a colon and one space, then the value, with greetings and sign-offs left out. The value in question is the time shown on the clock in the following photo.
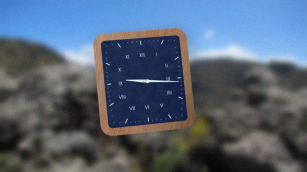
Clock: 9:16
